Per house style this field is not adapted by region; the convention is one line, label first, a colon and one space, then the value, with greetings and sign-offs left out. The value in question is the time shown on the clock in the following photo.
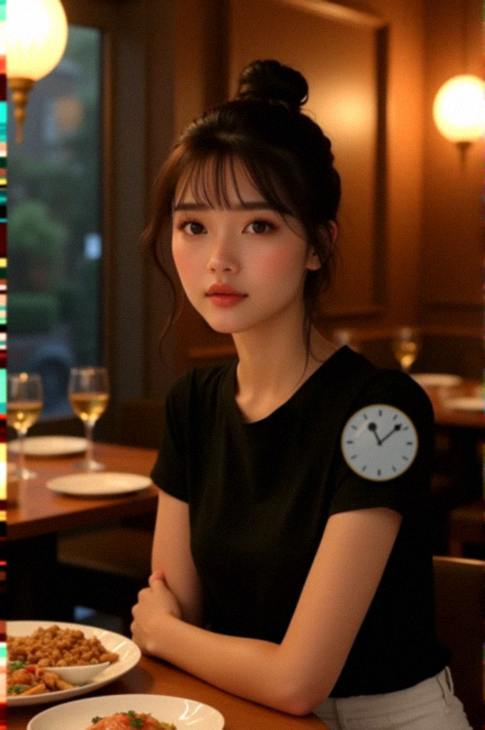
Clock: 11:08
